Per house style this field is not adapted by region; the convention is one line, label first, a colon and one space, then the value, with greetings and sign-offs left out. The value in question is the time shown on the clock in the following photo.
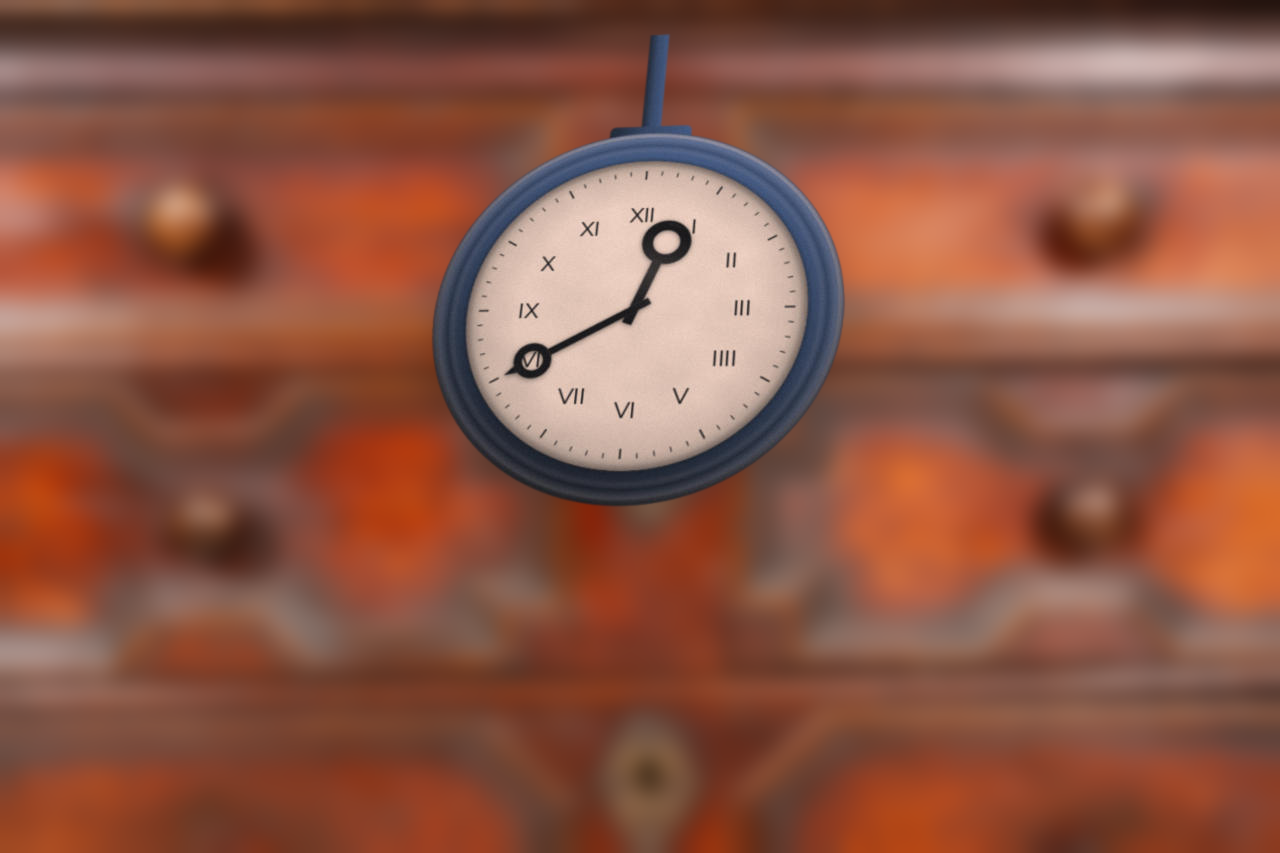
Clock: 12:40
